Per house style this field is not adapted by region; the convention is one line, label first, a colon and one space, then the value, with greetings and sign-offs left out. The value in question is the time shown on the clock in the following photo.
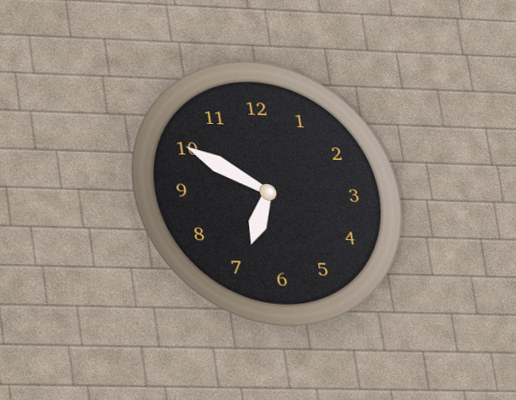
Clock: 6:50
